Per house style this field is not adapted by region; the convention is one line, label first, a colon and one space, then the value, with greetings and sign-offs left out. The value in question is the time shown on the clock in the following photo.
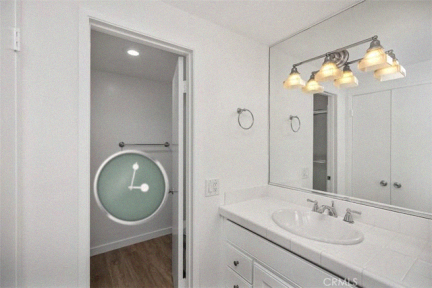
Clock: 3:02
